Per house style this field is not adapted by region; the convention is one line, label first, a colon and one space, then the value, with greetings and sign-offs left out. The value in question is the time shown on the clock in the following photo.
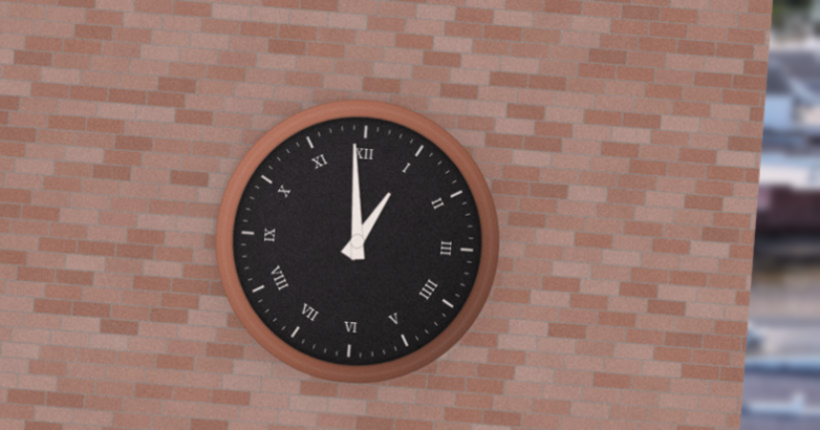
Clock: 12:59
